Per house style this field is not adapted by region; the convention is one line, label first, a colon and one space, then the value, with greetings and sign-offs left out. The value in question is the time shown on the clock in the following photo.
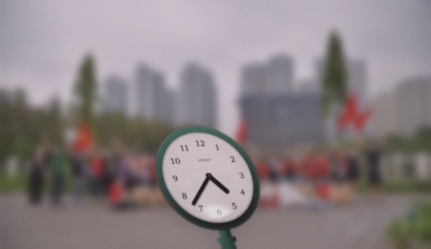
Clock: 4:37
